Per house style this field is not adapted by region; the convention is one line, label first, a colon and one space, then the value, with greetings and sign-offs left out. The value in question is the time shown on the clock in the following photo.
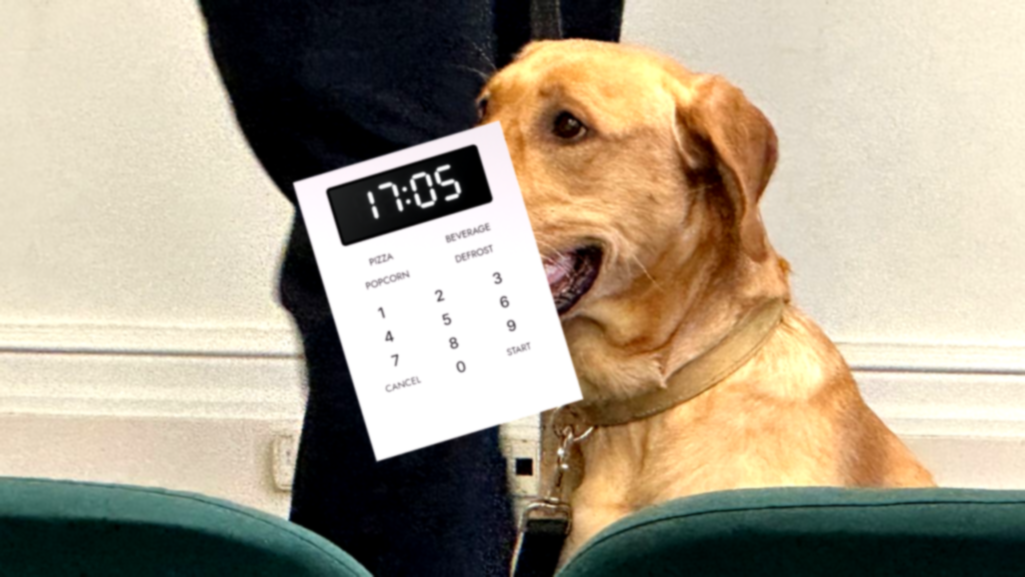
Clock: 17:05
